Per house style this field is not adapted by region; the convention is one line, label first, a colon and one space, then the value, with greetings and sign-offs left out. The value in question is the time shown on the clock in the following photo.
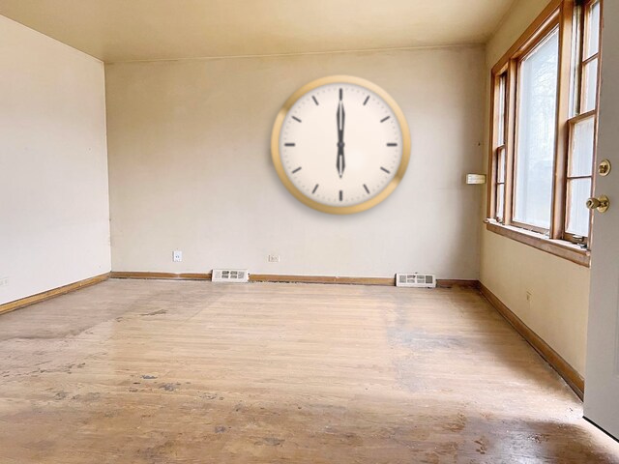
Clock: 6:00
